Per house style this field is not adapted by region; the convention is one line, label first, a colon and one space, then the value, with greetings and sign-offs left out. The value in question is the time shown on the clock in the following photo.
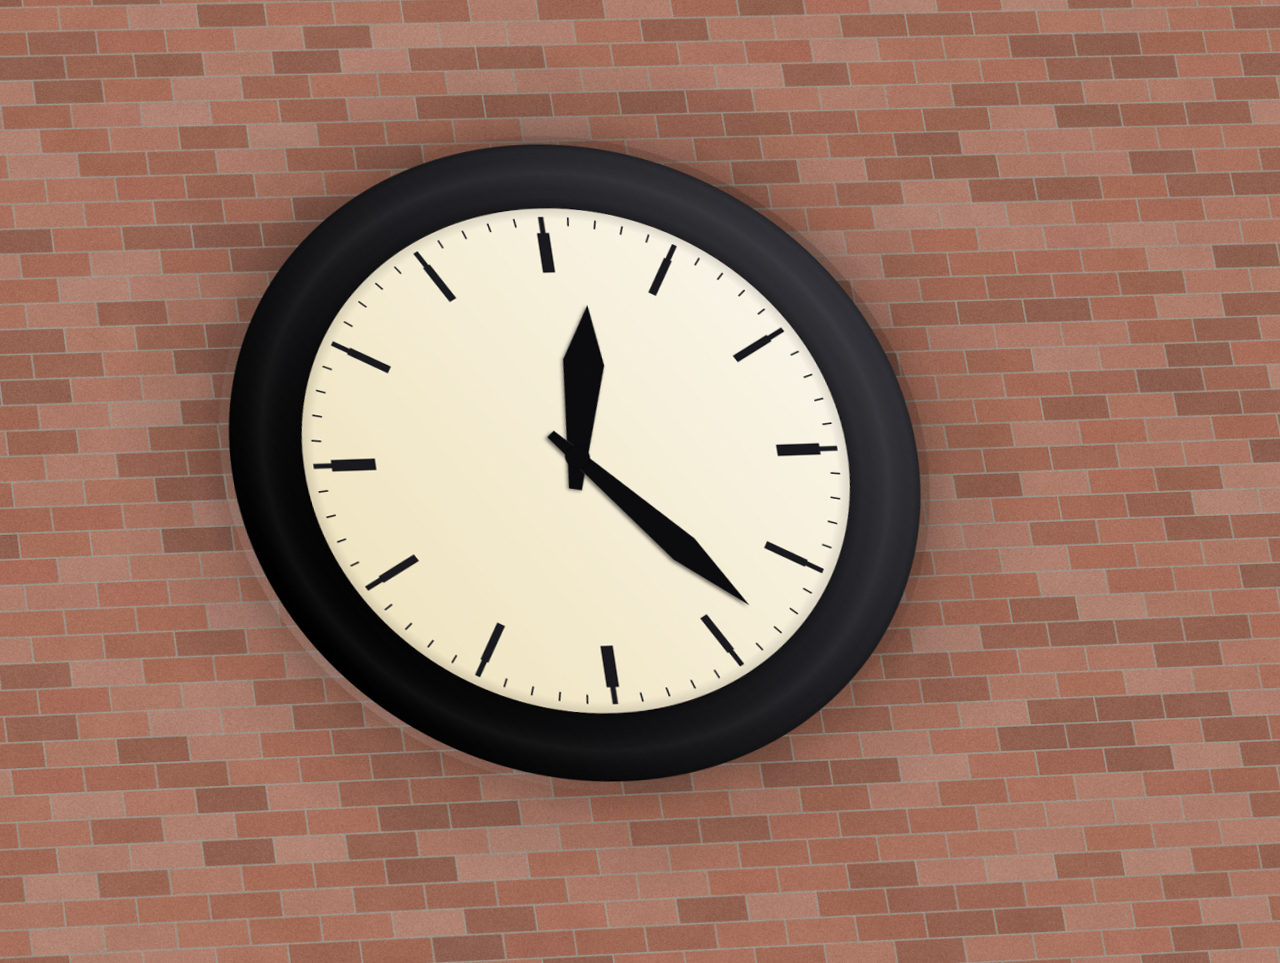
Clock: 12:23
